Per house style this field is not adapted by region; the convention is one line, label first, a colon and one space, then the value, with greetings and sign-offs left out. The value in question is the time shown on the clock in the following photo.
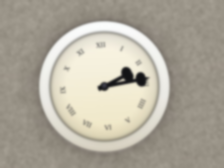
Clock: 2:14
